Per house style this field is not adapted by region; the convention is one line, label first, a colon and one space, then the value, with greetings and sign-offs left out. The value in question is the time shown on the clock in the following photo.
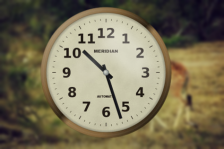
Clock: 10:27
